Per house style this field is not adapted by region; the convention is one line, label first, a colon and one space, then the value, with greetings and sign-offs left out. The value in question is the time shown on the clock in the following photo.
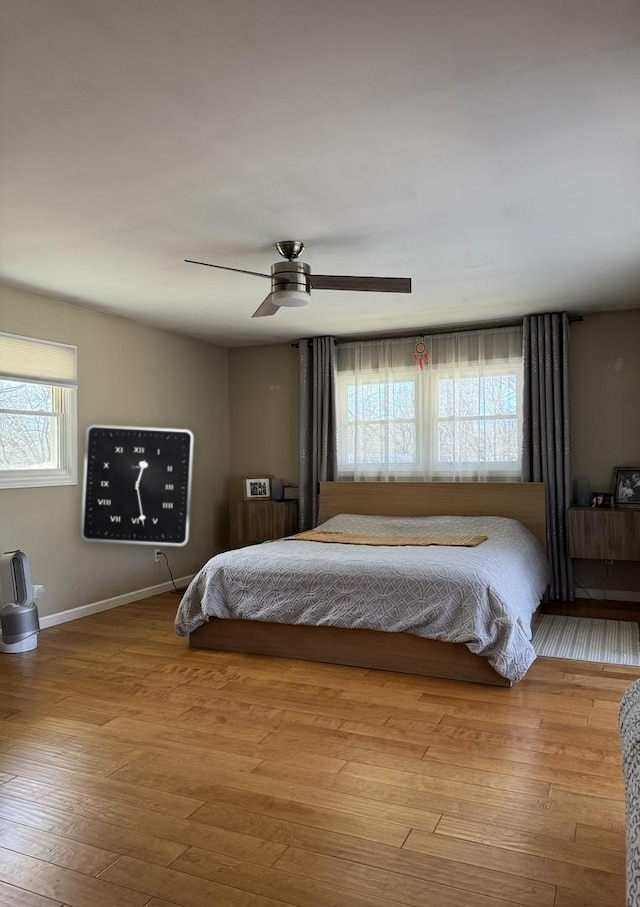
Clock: 12:28
